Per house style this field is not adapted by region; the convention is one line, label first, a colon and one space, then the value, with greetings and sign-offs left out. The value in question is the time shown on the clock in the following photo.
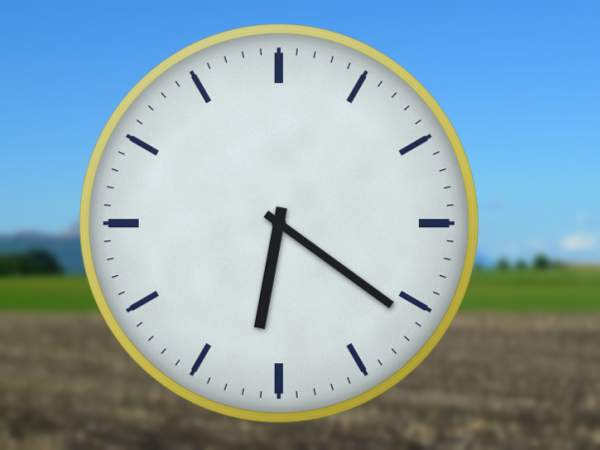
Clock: 6:21
